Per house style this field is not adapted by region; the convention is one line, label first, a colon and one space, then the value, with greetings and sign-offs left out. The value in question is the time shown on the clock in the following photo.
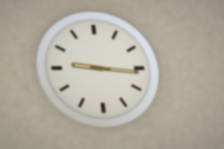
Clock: 9:16
